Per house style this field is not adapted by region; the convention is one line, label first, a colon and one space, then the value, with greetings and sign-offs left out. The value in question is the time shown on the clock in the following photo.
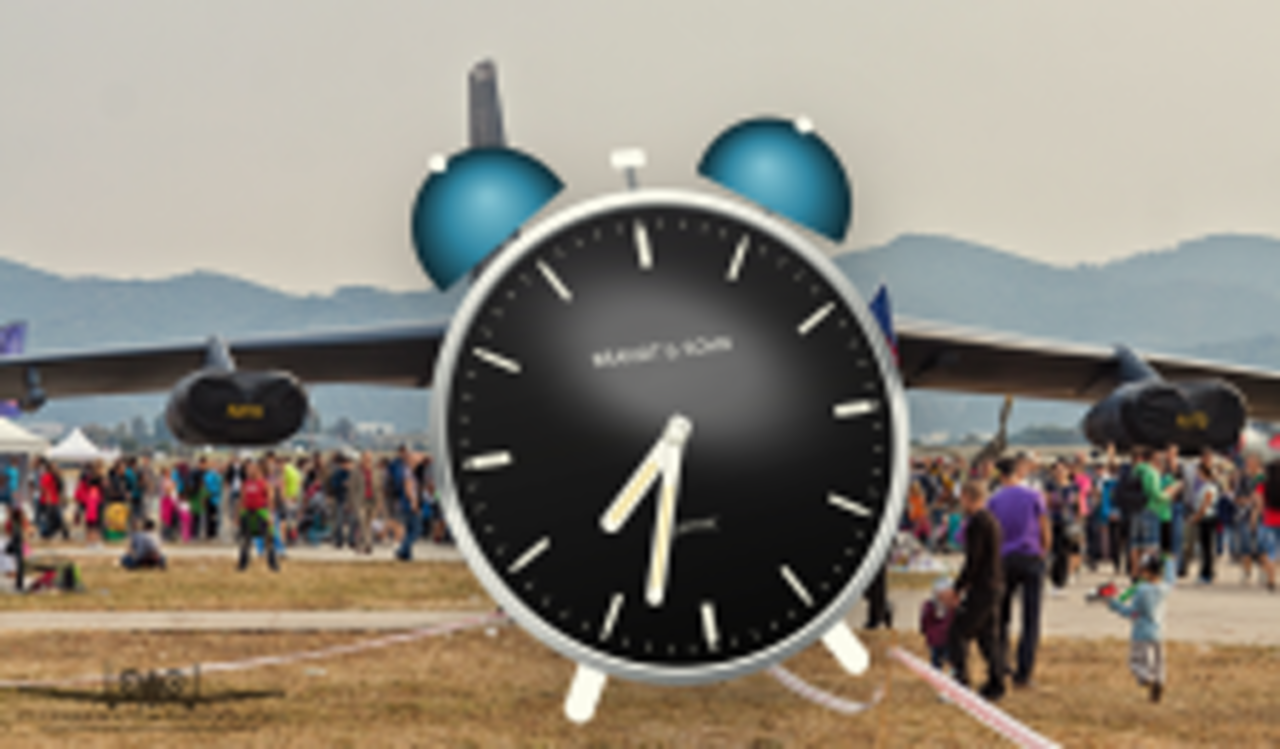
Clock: 7:33
